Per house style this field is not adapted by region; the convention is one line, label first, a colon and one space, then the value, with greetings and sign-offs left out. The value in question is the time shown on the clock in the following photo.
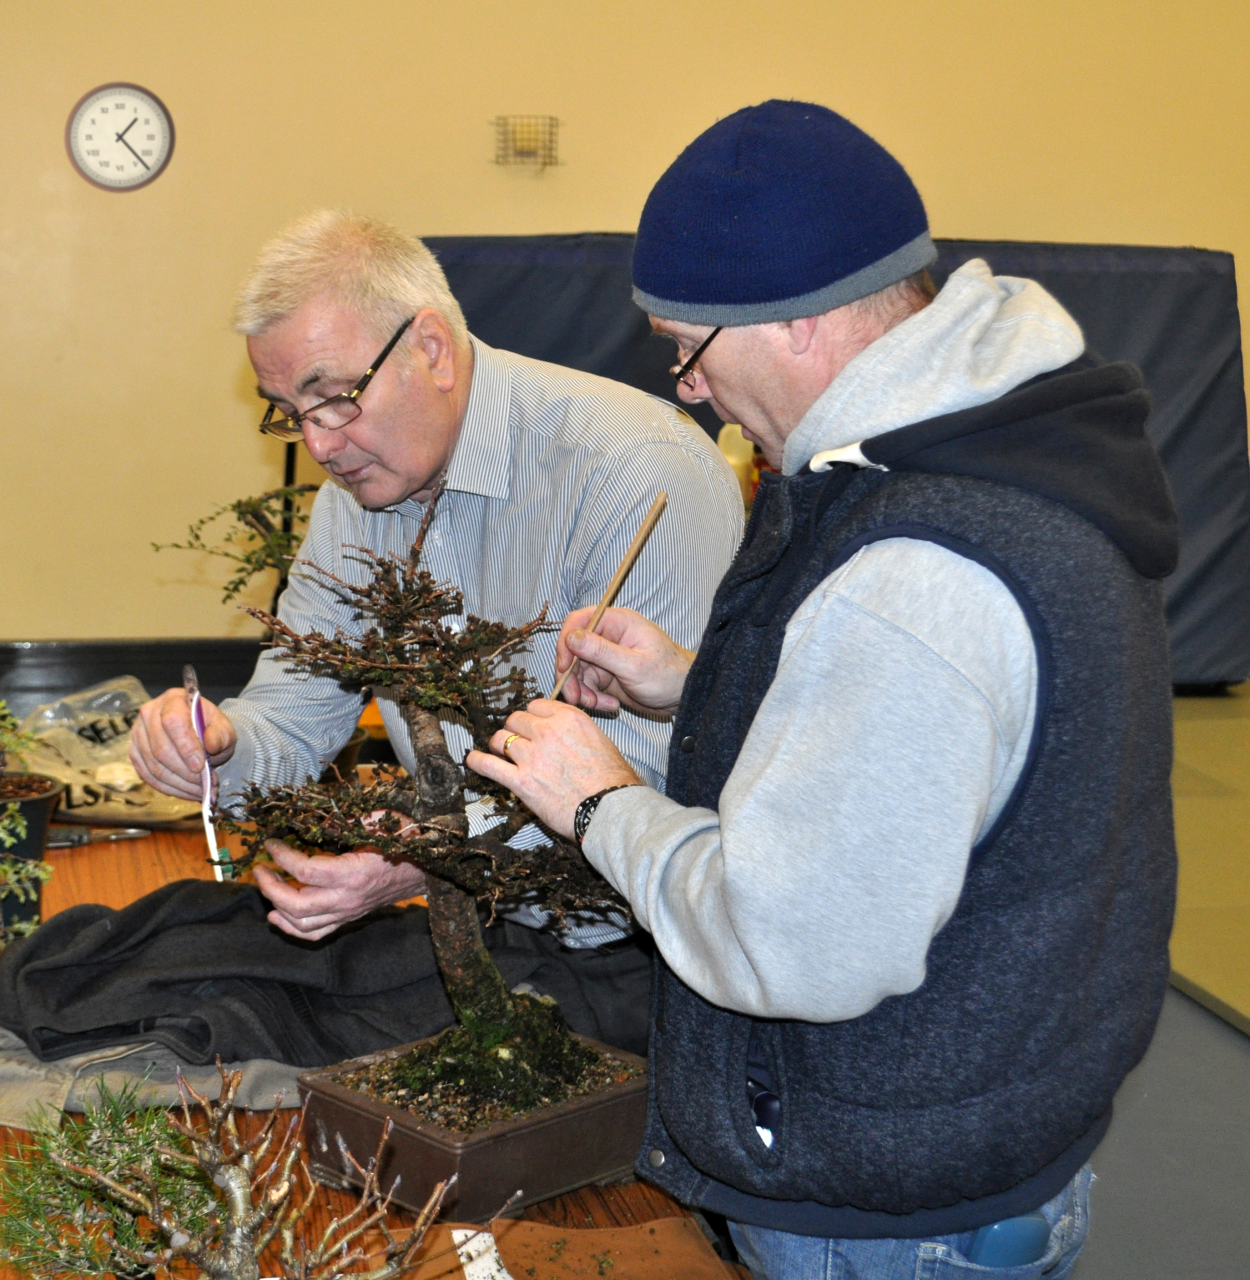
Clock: 1:23
